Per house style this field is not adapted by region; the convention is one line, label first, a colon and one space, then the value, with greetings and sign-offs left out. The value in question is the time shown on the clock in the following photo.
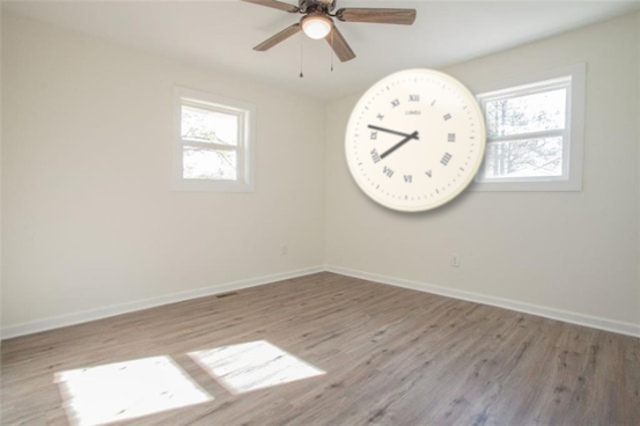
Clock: 7:47
